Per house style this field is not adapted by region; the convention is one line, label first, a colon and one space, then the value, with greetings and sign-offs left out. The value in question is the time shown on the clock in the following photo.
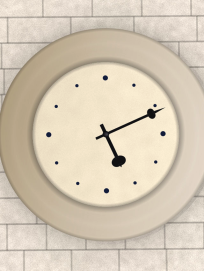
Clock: 5:11
